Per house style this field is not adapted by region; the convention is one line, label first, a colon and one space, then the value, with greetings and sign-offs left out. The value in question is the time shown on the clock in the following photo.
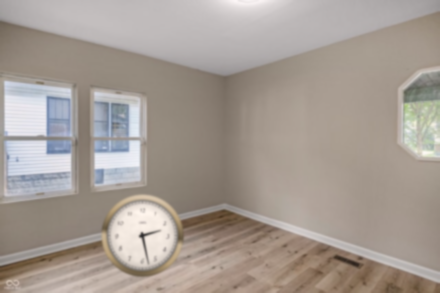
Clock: 2:28
